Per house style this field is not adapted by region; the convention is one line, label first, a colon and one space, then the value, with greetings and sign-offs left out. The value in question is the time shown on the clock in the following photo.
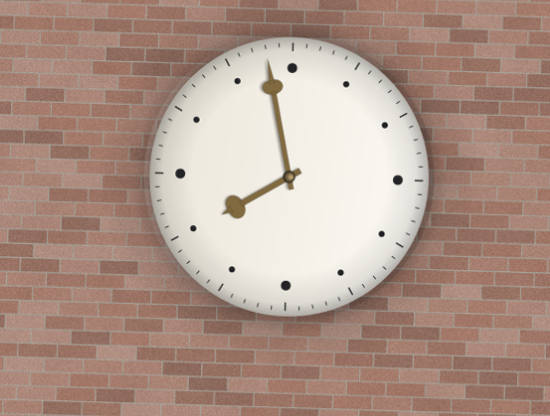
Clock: 7:58
